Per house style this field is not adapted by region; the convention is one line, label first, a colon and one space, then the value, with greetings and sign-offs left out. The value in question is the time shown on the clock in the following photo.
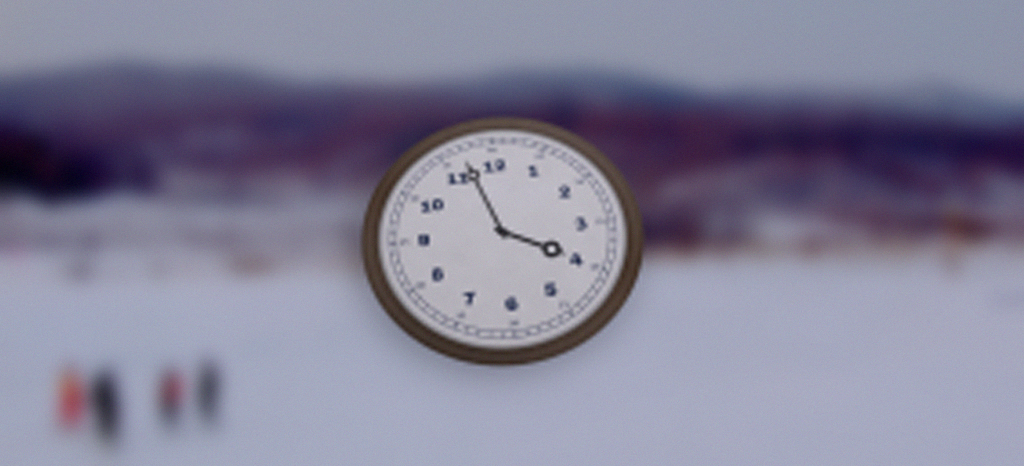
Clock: 3:57
